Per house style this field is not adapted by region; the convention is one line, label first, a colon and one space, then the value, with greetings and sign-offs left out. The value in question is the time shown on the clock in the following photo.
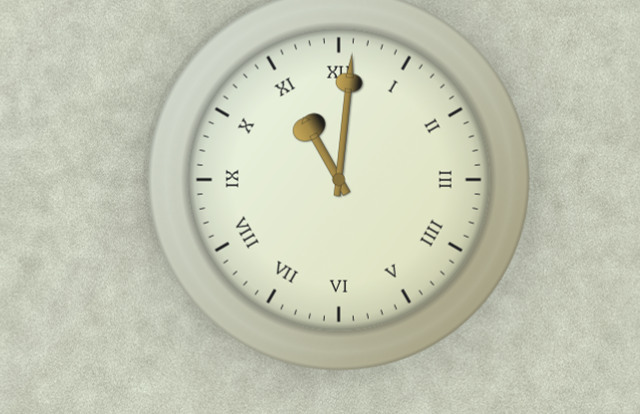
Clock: 11:01
